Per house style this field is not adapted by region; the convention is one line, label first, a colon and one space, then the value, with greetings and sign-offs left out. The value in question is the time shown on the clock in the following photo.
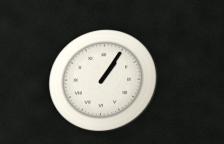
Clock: 1:05
